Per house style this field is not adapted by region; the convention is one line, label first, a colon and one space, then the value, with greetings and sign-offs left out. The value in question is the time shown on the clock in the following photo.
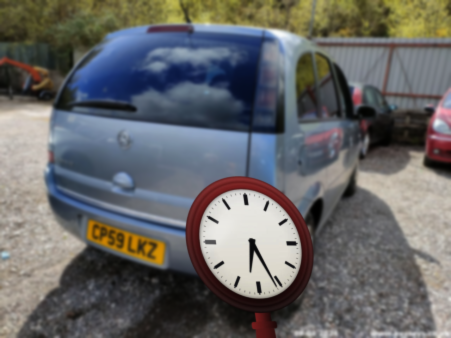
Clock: 6:26
